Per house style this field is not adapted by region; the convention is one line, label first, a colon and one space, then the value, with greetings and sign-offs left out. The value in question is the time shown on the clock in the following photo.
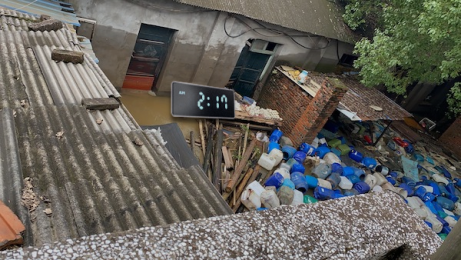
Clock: 2:17
